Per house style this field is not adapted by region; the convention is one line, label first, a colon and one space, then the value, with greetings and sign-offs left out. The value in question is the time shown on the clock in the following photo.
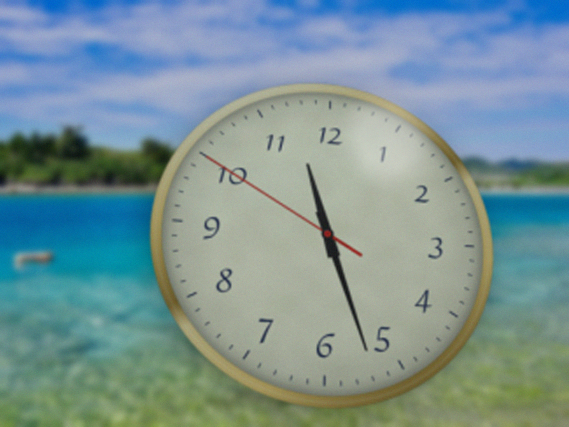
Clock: 11:26:50
